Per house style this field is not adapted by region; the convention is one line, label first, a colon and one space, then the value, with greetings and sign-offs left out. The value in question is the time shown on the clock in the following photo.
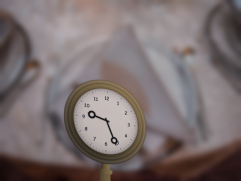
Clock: 9:26
